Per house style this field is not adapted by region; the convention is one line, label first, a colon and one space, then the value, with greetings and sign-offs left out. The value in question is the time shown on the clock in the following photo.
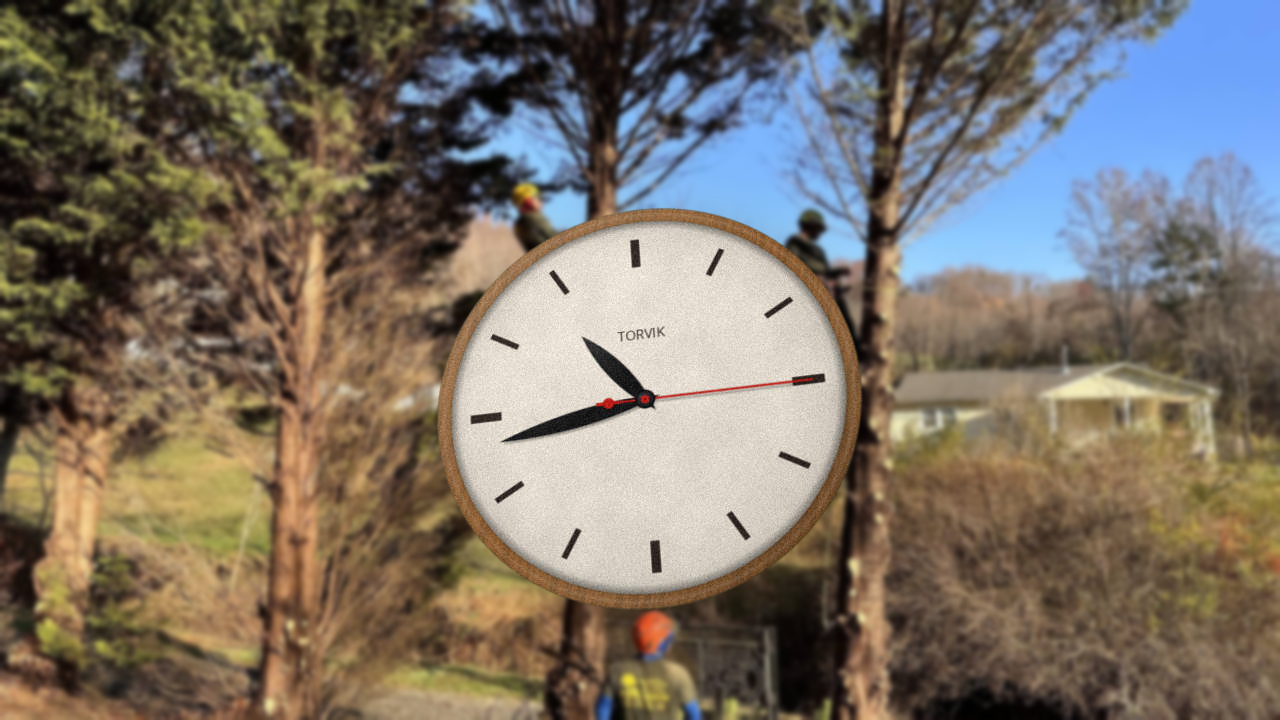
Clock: 10:43:15
